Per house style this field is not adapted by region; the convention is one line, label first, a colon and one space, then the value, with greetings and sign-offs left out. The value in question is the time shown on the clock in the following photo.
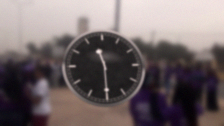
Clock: 11:30
